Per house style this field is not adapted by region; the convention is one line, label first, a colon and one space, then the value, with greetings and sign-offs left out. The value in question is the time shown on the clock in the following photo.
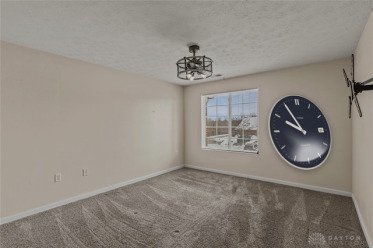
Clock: 9:55
